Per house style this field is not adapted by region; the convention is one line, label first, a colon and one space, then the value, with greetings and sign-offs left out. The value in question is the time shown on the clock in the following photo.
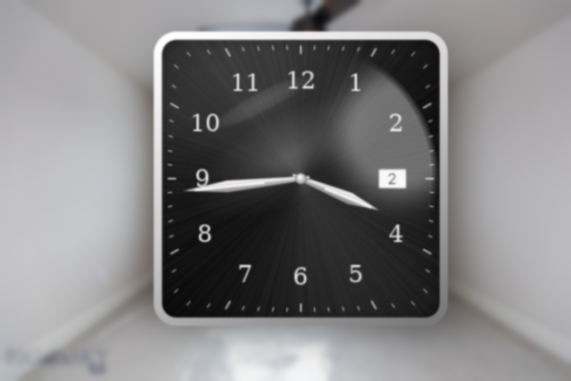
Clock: 3:44
